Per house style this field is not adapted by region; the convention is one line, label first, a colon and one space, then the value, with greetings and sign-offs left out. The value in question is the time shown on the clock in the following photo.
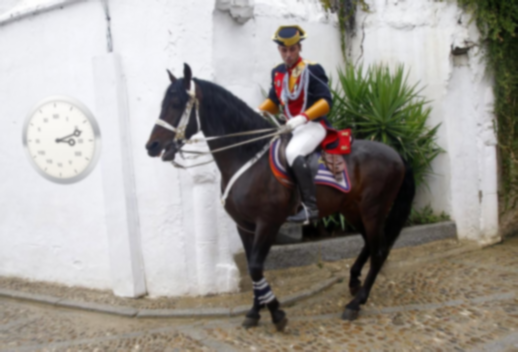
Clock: 3:12
